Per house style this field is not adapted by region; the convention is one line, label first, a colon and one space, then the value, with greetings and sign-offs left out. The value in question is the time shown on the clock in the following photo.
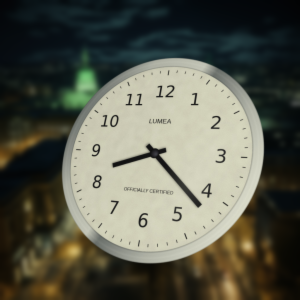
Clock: 8:22
